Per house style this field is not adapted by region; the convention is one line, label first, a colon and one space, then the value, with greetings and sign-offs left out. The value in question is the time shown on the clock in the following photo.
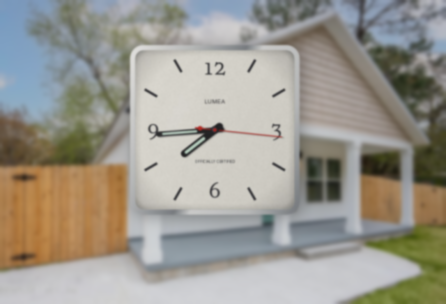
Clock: 7:44:16
